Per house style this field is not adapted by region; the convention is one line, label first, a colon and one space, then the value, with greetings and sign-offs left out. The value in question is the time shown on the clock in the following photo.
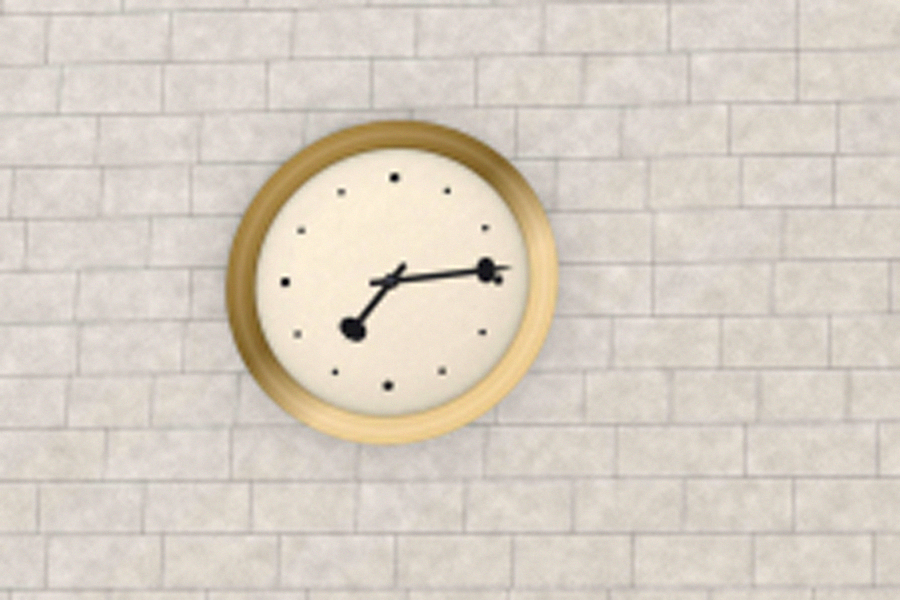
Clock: 7:14
